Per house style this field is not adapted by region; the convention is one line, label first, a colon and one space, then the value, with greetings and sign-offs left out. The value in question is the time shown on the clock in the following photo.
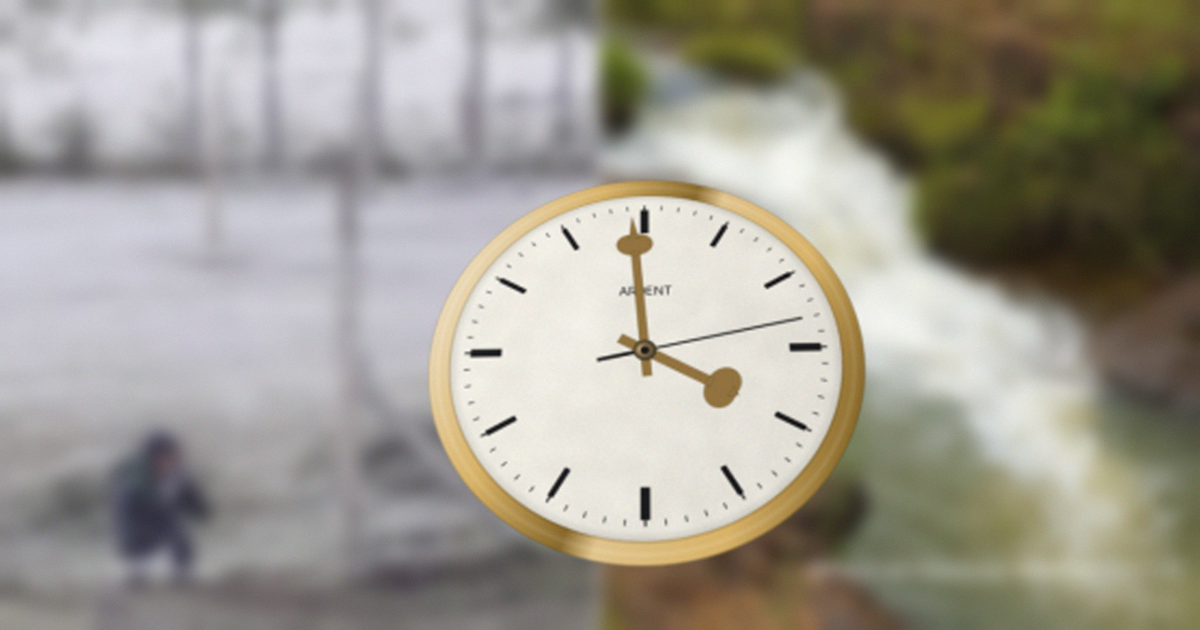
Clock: 3:59:13
